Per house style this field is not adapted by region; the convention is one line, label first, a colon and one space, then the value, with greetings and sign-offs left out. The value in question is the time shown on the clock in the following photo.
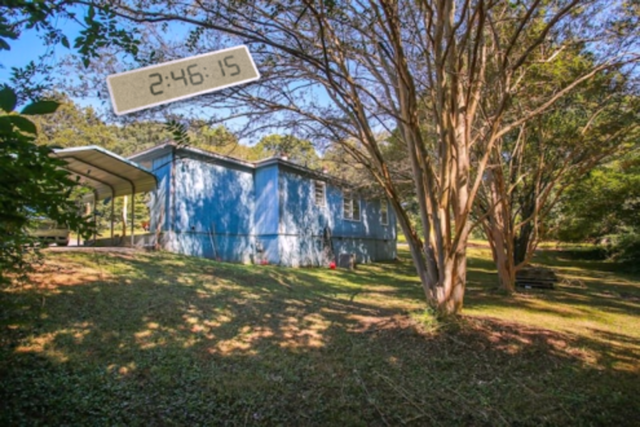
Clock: 2:46:15
